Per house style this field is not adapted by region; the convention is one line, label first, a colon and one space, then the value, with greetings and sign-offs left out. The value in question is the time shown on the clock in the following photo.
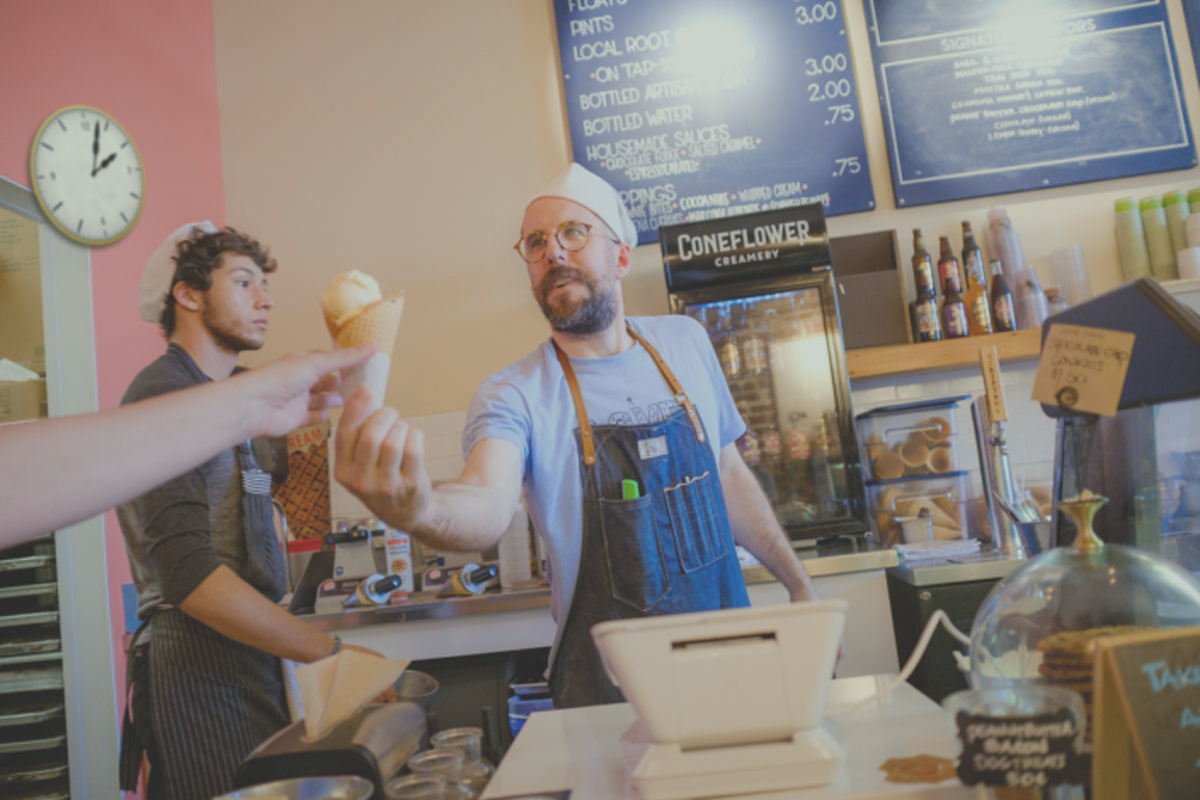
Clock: 2:03
